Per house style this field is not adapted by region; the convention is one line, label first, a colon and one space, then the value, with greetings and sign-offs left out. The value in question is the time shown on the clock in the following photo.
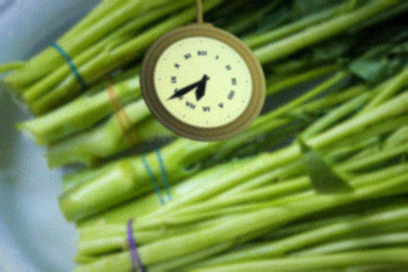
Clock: 6:40
